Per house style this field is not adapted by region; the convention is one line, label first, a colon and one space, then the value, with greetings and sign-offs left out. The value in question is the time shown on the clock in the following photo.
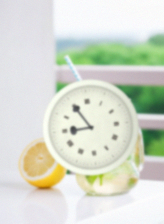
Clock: 8:55
